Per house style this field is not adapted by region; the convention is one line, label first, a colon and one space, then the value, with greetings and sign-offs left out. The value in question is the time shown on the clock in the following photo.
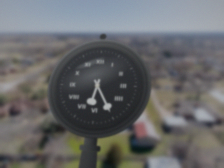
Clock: 6:25
